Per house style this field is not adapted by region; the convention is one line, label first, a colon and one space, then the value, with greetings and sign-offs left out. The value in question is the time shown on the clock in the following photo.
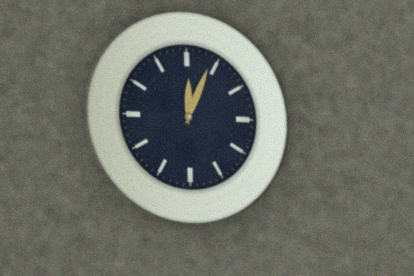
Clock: 12:04
